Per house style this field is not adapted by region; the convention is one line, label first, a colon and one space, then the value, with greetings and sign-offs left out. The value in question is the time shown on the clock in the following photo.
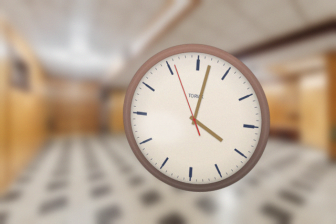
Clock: 4:01:56
